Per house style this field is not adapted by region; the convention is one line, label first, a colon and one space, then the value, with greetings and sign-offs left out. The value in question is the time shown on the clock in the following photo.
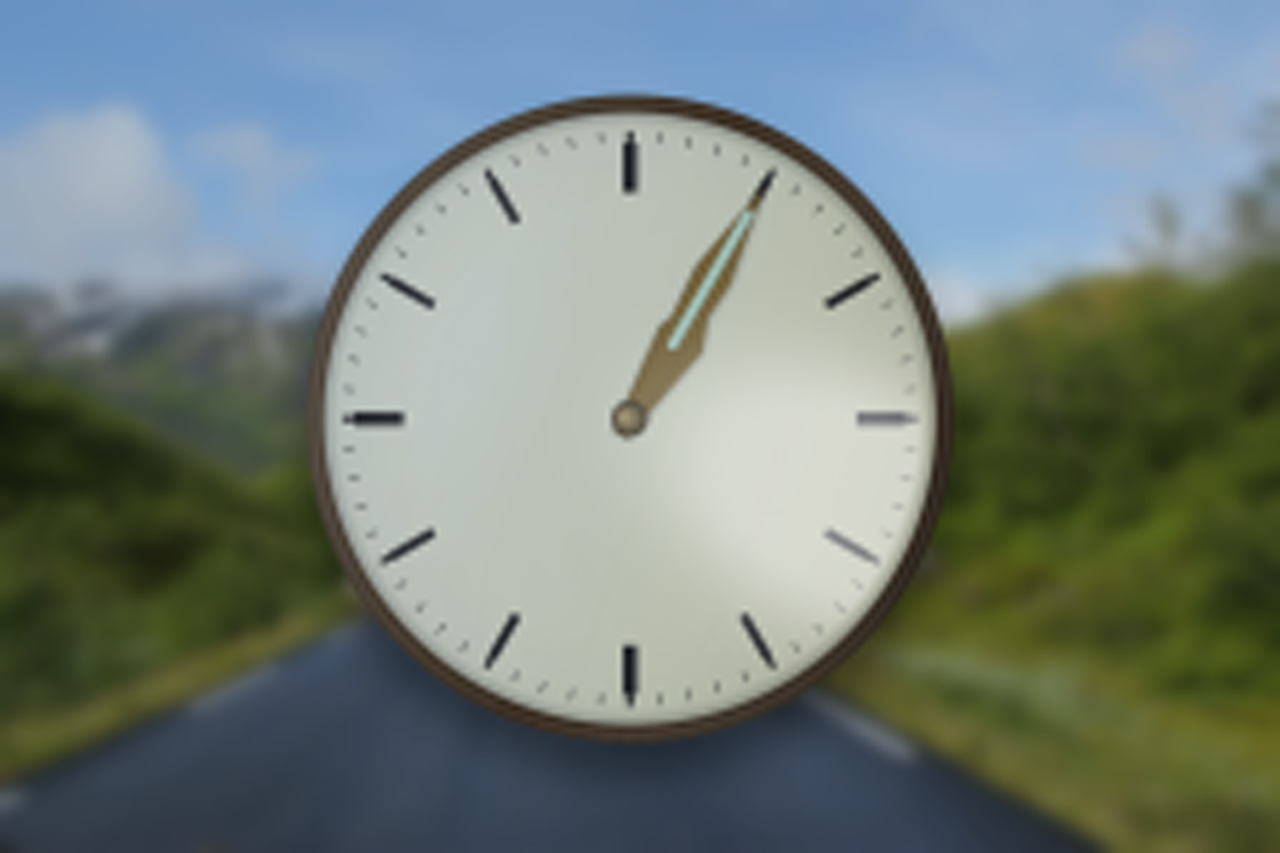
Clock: 1:05
